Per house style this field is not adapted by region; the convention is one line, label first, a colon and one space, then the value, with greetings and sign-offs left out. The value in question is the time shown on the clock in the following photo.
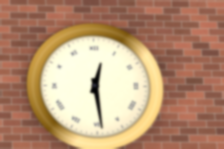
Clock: 12:29
